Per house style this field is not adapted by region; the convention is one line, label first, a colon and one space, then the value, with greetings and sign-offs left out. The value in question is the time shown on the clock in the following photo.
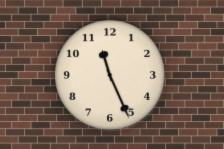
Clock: 11:26
